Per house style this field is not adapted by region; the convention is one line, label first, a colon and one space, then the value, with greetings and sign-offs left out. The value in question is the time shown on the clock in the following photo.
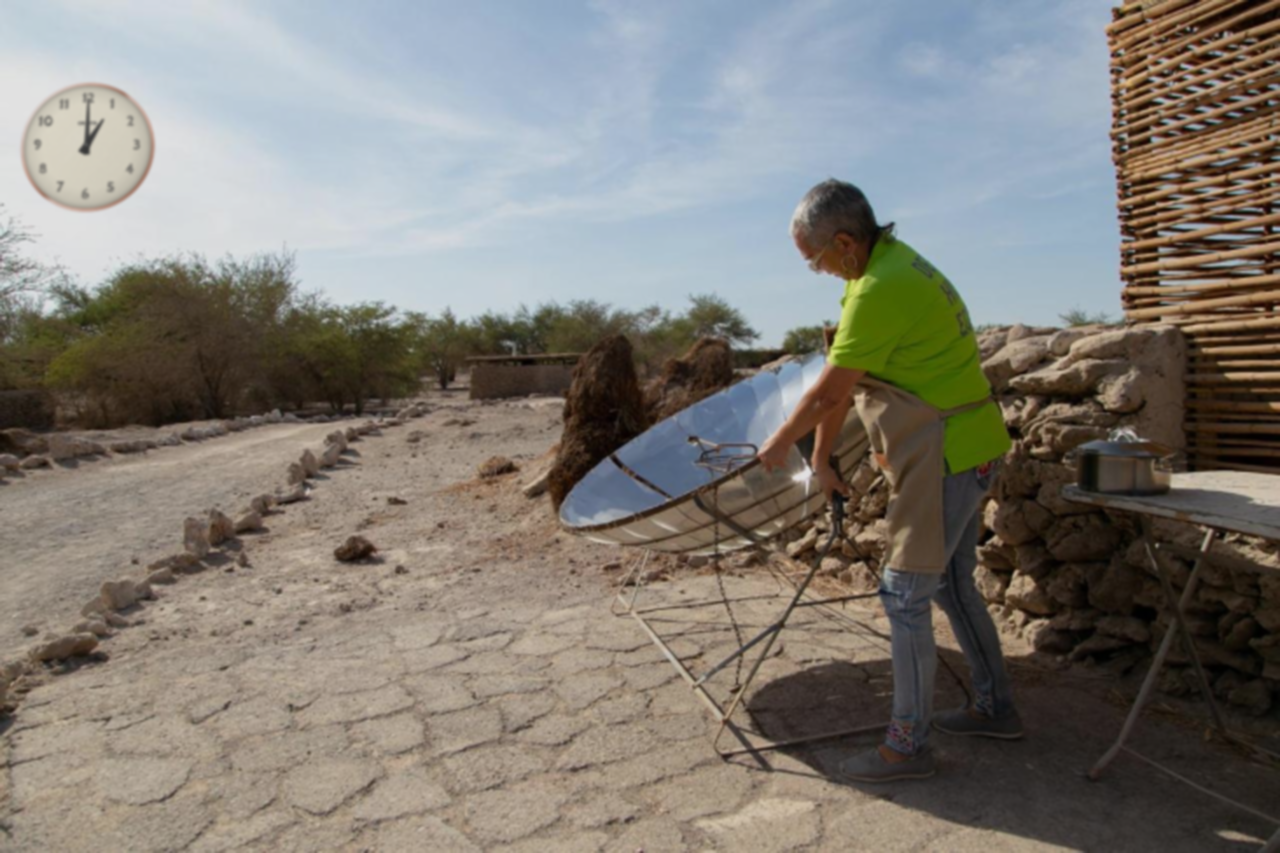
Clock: 1:00
